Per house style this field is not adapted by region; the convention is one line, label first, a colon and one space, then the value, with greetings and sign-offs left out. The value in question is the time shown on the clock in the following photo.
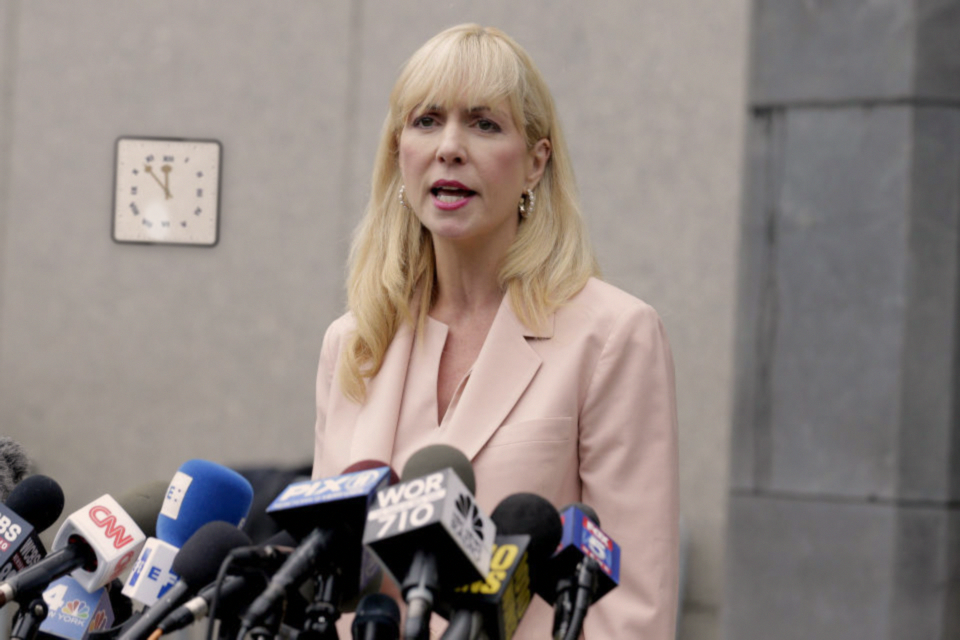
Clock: 11:53
